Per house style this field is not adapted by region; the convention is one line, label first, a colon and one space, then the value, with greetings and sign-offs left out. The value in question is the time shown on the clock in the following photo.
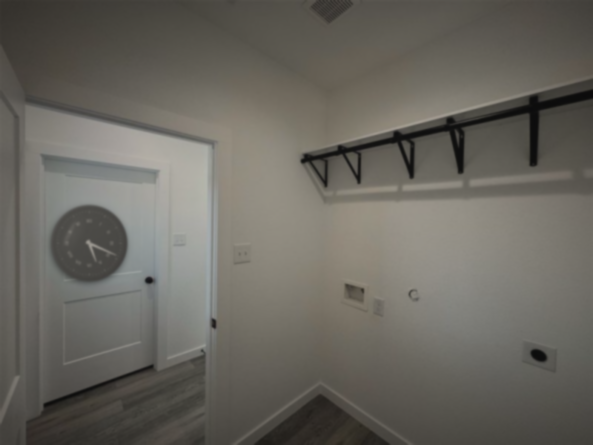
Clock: 5:19
